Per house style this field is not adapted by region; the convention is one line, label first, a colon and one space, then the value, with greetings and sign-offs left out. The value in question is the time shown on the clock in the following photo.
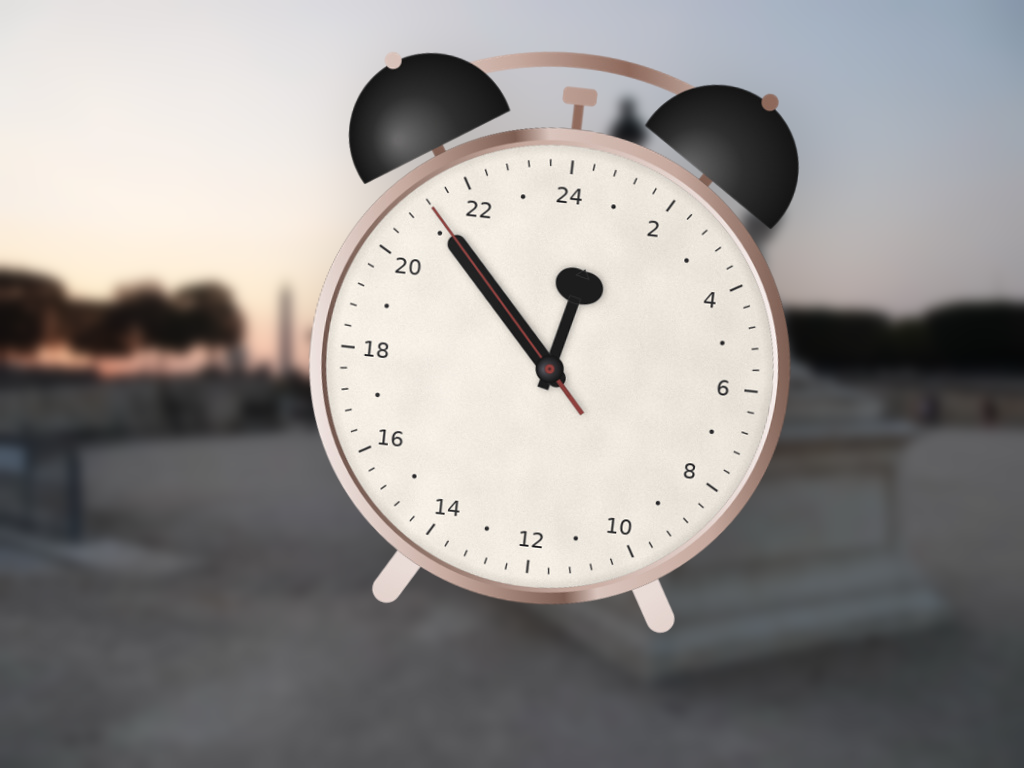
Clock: 0:52:53
